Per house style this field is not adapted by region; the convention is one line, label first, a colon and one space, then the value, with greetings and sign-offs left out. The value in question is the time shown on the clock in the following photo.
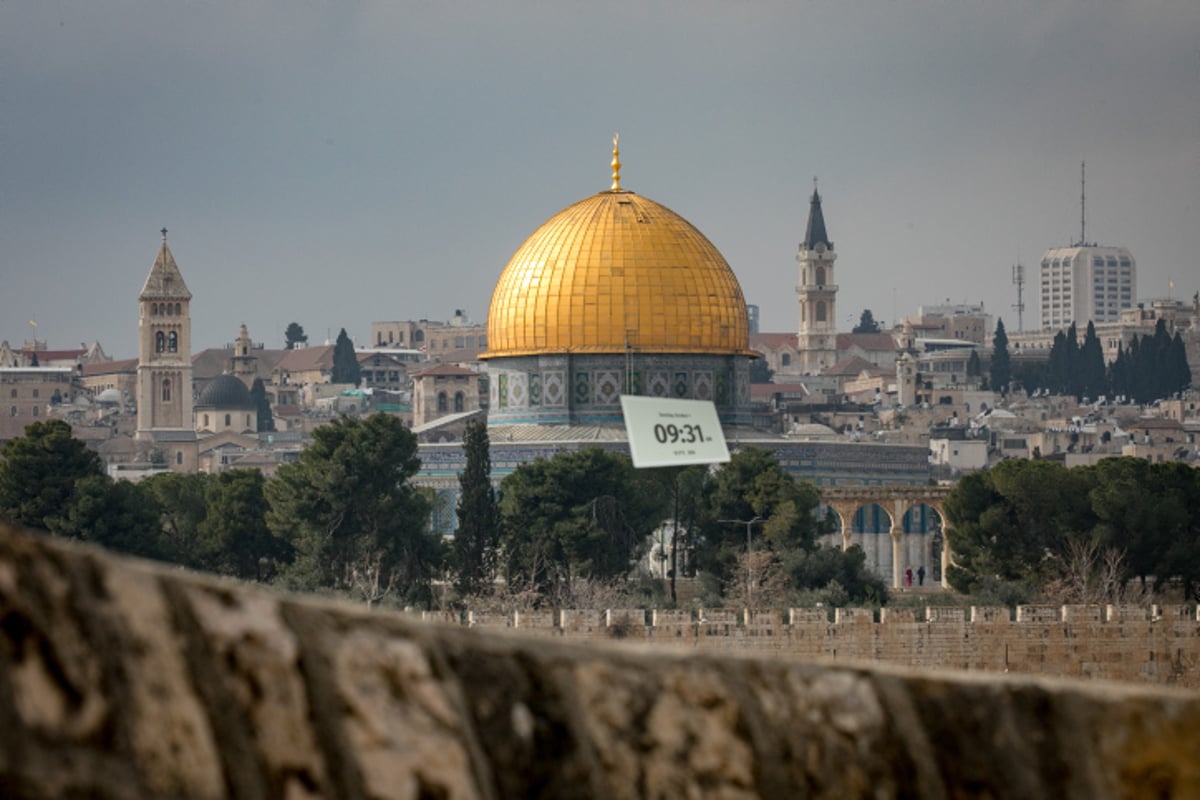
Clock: 9:31
